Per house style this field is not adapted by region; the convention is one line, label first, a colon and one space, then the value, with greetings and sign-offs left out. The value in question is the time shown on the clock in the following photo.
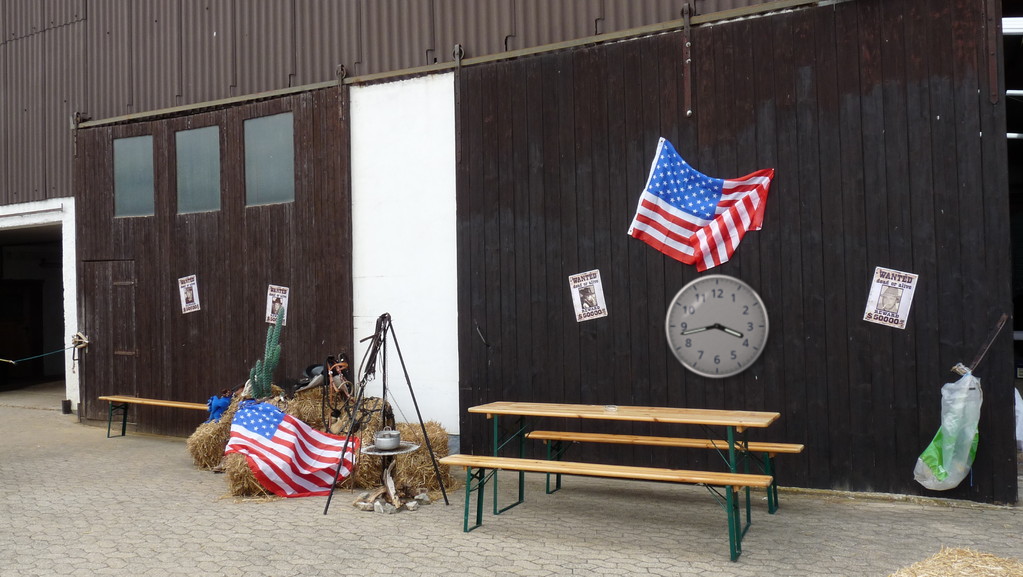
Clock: 3:43
